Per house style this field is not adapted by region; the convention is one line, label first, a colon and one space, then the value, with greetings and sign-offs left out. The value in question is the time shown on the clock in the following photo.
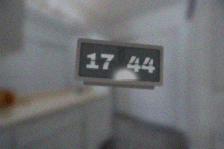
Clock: 17:44
